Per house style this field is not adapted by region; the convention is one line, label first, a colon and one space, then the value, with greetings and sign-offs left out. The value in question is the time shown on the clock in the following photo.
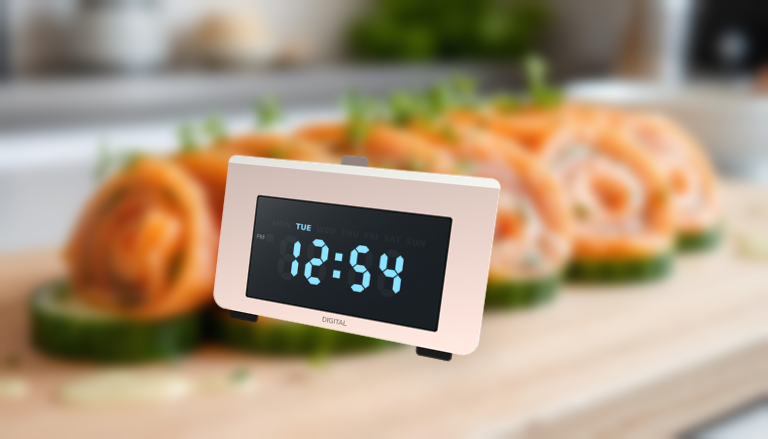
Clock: 12:54
